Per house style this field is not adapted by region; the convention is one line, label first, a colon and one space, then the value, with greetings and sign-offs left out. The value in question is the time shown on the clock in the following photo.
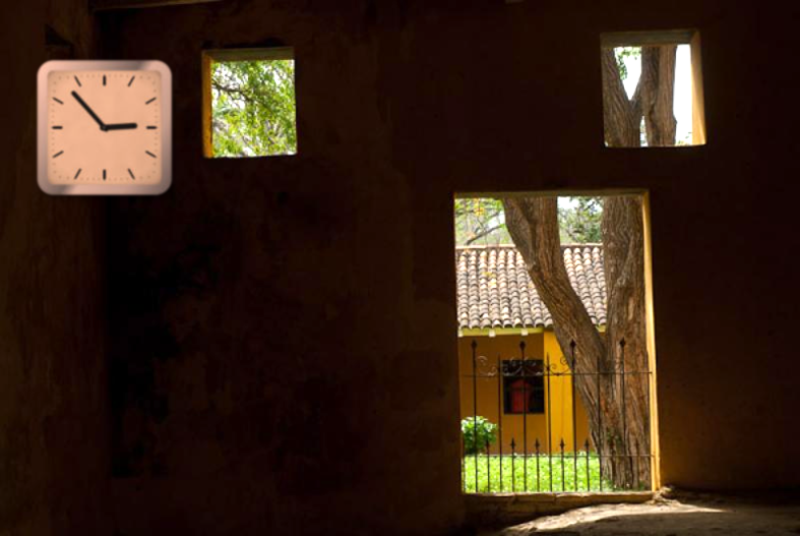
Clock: 2:53
